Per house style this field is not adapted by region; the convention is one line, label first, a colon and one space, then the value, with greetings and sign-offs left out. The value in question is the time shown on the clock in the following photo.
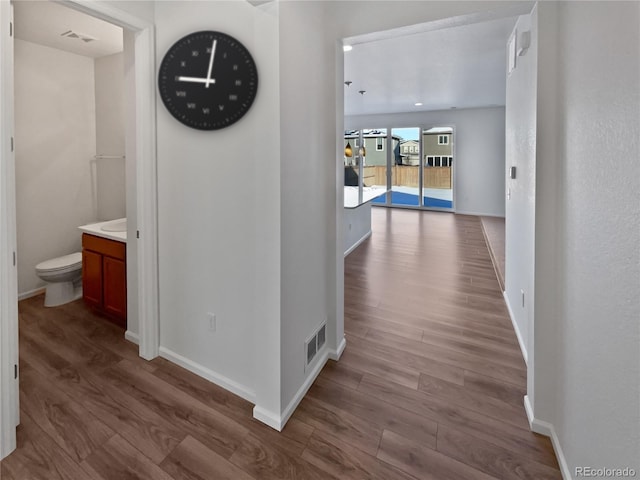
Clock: 9:01
